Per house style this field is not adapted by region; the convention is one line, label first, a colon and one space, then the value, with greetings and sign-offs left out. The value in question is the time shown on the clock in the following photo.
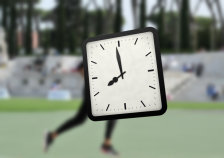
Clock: 7:59
